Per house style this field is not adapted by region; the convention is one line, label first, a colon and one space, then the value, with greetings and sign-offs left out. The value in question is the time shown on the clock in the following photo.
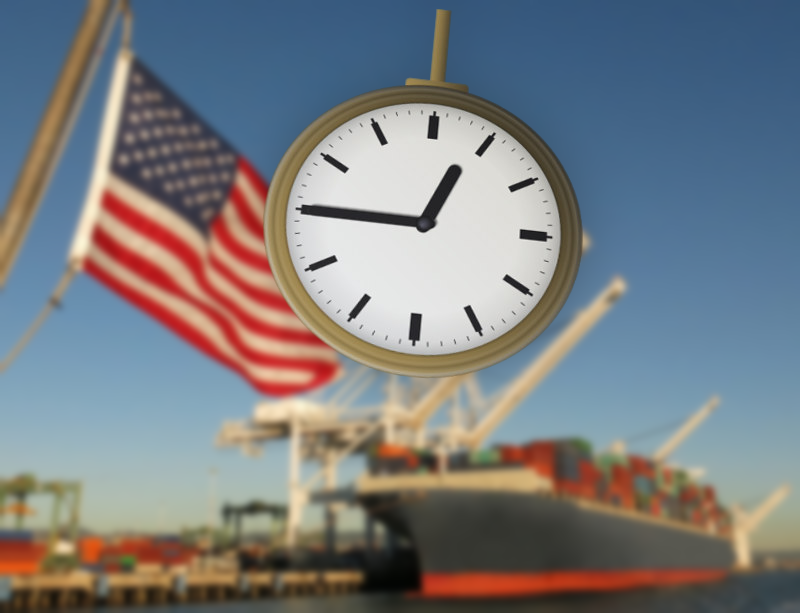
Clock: 12:45
